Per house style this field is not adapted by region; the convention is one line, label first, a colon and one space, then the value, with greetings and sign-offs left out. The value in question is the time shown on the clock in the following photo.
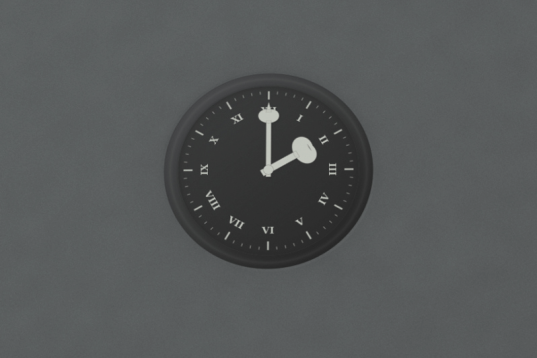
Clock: 2:00
